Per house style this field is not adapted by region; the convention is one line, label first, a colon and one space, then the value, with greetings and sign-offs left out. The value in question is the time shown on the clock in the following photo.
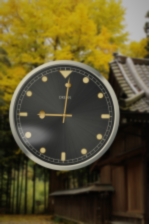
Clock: 9:01
